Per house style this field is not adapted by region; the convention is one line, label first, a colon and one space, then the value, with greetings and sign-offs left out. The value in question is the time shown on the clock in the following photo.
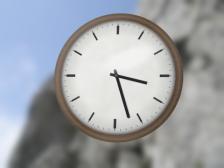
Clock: 3:27
